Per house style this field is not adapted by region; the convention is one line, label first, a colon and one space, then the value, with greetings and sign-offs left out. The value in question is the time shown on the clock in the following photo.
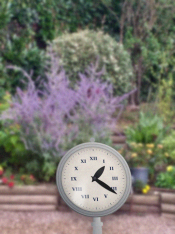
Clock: 1:21
